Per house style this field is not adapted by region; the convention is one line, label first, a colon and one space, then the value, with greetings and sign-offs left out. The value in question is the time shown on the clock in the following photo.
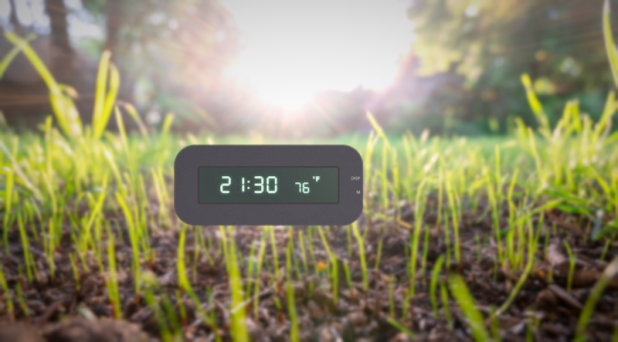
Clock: 21:30
